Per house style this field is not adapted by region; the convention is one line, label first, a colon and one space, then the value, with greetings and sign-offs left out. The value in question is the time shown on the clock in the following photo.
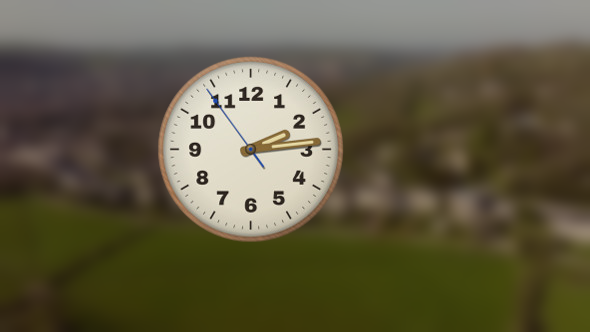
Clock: 2:13:54
